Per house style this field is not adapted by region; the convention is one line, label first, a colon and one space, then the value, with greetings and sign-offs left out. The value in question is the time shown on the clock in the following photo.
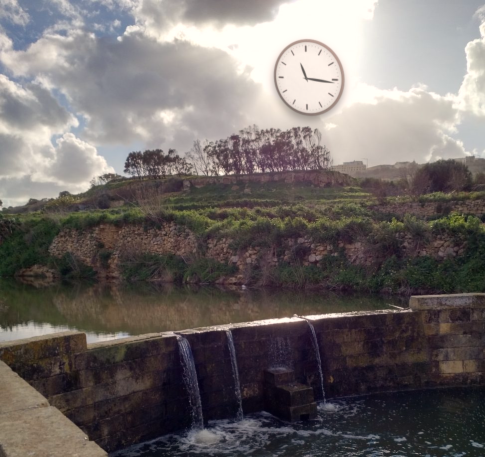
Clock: 11:16
